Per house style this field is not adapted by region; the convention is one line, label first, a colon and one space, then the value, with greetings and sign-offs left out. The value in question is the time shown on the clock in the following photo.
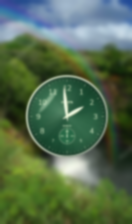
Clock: 1:59
